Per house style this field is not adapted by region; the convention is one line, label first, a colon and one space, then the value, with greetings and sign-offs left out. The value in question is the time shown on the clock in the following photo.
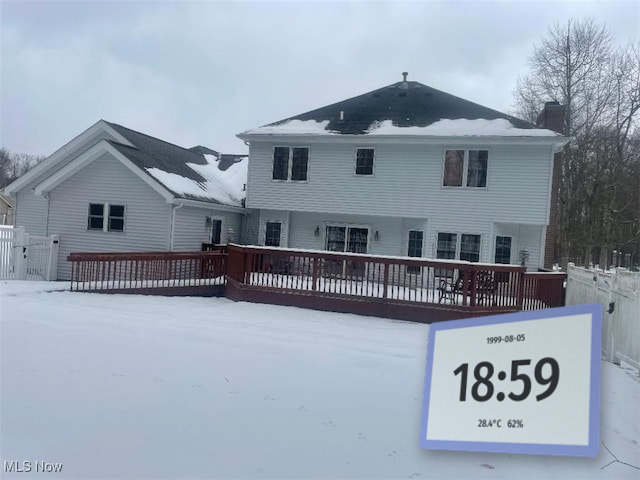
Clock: 18:59
